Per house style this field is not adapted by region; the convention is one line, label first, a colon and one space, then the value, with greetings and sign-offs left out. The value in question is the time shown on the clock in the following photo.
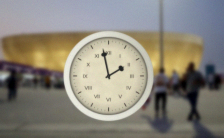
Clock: 1:58
